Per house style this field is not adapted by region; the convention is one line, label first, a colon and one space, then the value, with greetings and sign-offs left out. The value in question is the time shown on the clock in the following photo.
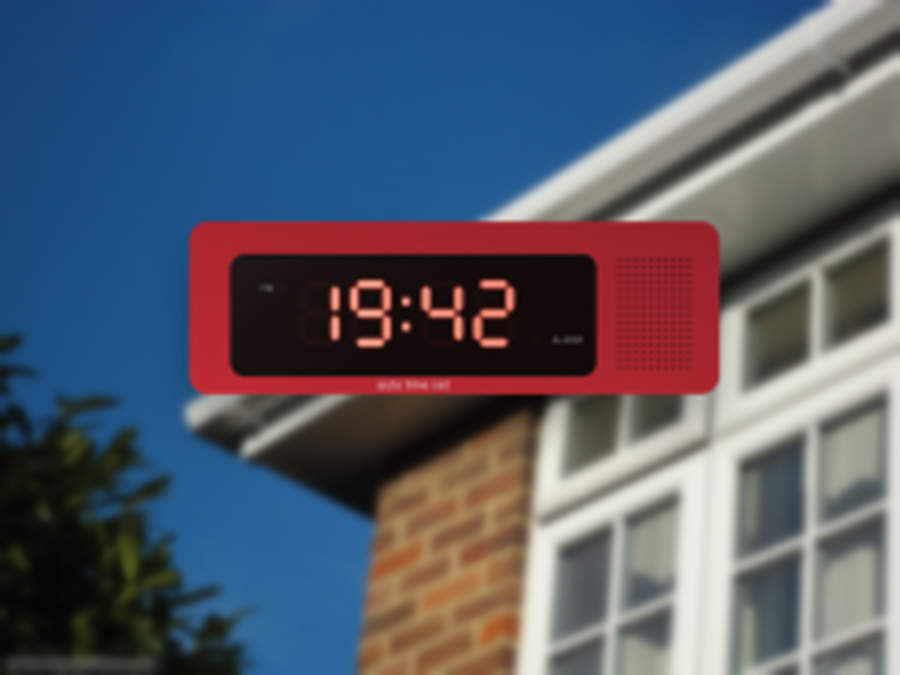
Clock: 19:42
